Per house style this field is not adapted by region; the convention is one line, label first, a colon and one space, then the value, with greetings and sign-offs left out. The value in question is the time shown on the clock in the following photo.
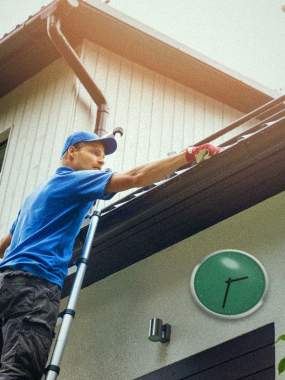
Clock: 2:32
